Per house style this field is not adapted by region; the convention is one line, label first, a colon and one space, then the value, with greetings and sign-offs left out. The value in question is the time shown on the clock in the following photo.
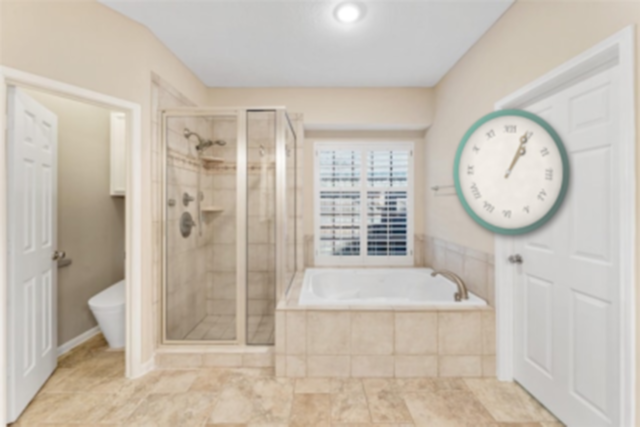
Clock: 1:04
